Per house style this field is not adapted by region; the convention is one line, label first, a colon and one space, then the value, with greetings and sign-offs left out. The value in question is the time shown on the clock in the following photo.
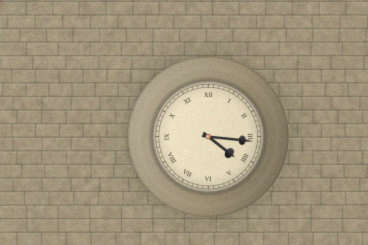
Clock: 4:16
